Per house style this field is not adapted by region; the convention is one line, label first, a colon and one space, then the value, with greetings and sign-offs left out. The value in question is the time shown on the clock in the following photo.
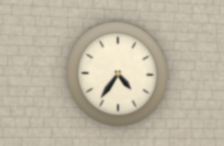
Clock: 4:36
